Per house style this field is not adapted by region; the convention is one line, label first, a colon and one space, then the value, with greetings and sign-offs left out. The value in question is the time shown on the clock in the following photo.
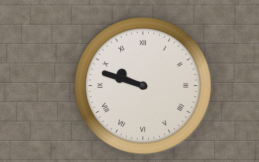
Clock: 9:48
